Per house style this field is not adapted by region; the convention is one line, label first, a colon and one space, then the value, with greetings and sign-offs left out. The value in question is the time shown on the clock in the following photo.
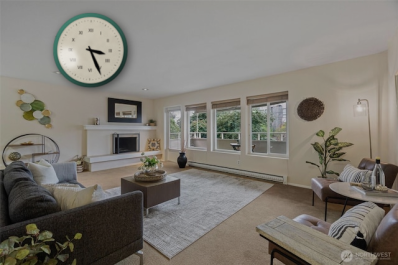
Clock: 3:26
